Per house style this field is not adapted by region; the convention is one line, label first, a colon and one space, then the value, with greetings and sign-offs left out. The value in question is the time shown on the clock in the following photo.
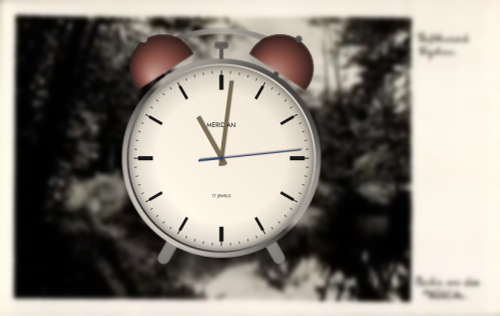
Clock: 11:01:14
